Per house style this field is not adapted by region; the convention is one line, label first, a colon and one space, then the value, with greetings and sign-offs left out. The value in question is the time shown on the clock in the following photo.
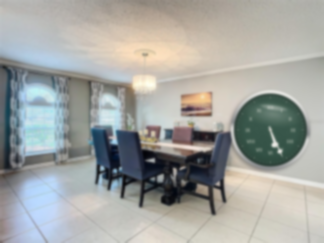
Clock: 5:26
